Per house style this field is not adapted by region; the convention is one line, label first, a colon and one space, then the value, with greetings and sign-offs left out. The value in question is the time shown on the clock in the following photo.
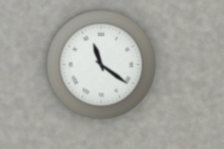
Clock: 11:21
